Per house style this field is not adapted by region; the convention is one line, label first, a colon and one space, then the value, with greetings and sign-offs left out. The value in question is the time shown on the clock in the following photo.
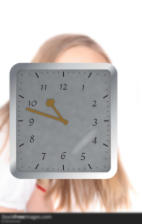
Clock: 10:48
